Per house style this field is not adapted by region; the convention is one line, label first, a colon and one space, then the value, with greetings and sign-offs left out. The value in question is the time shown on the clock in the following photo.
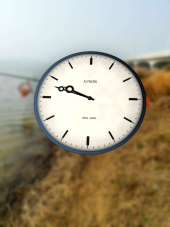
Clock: 9:48
